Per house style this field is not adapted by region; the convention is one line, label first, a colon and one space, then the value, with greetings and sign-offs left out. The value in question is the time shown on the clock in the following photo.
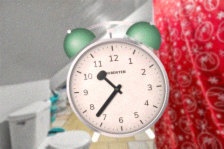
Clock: 10:37
